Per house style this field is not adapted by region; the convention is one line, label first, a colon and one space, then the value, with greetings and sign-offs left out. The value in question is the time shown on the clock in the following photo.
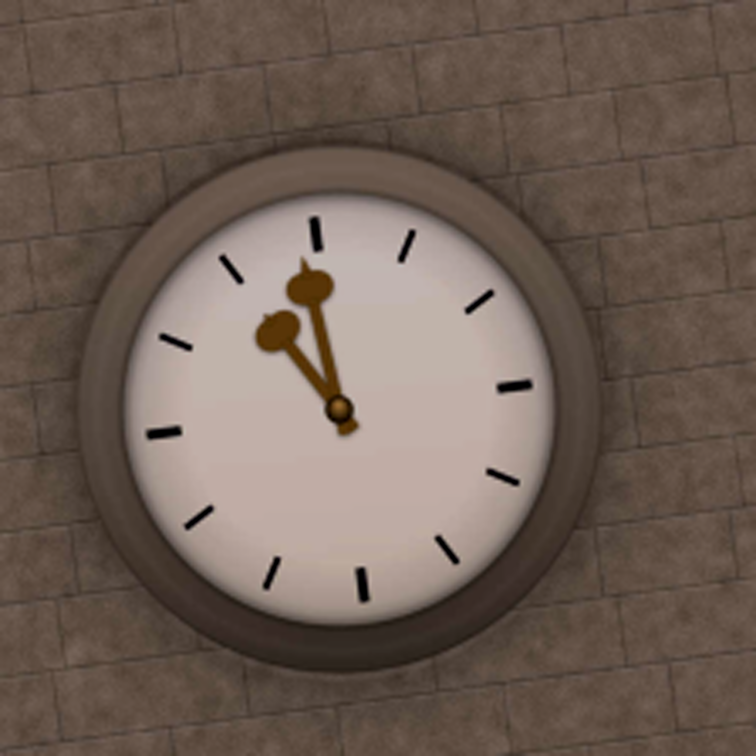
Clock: 10:59
